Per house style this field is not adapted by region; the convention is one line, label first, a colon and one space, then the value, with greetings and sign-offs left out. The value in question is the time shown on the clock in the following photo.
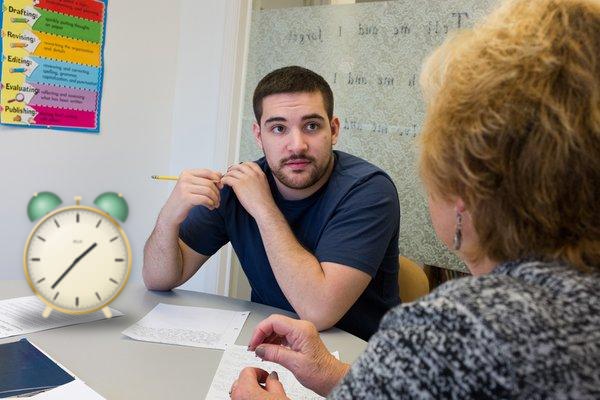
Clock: 1:37
